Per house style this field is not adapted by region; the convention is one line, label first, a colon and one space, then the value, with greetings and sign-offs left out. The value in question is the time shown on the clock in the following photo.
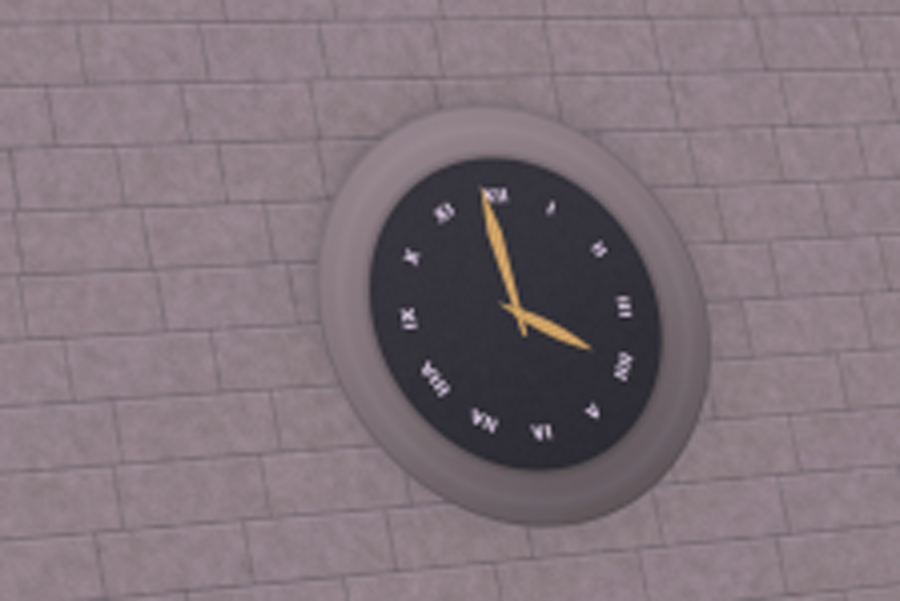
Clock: 3:59
